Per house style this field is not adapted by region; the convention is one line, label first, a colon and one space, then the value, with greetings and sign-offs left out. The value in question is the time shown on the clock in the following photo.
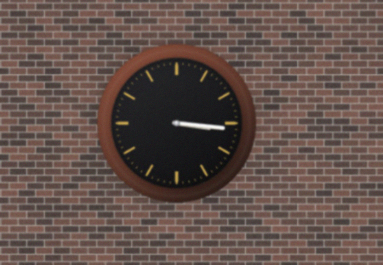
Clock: 3:16
